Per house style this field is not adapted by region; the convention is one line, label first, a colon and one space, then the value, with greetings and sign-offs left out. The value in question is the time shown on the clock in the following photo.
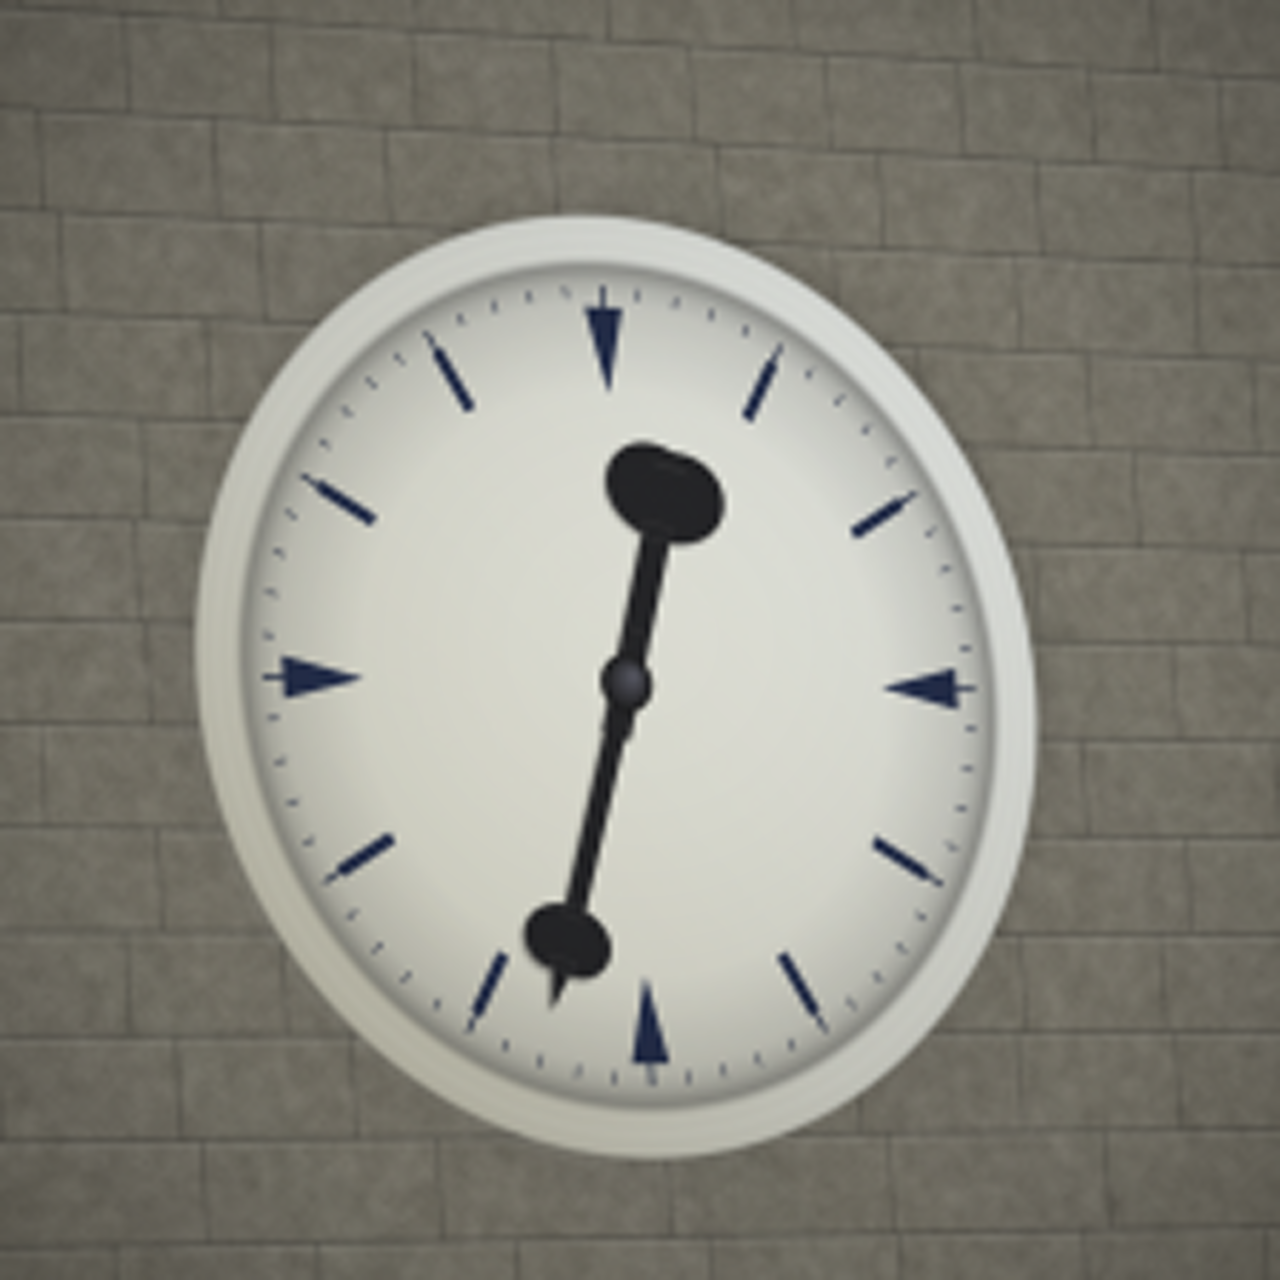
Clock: 12:33
